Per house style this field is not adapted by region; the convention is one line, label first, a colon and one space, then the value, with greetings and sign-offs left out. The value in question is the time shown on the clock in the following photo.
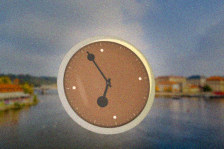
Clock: 6:56
